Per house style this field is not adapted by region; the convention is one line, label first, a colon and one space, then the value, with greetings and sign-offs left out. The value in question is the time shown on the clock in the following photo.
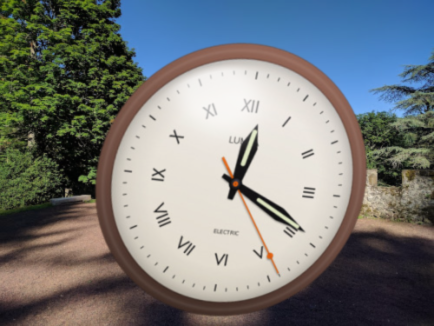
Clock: 12:19:24
